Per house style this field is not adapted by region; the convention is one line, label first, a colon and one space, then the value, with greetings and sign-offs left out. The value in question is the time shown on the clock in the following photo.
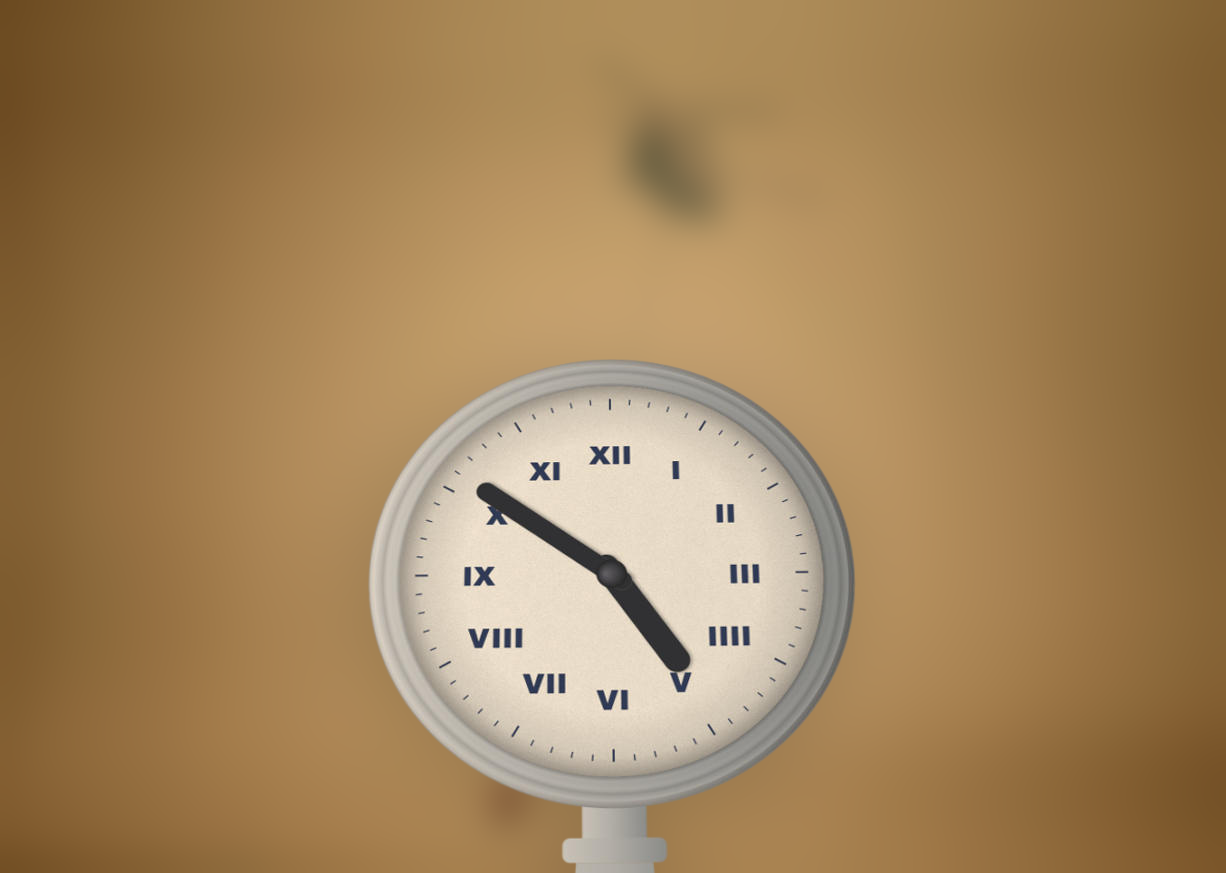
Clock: 4:51
